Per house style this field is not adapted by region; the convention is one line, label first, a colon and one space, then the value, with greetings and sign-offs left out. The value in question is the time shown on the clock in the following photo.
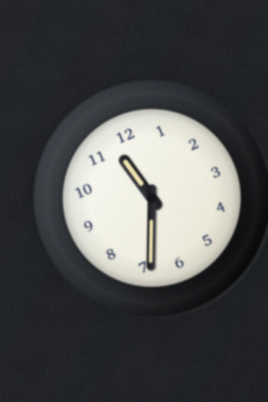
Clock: 11:34
